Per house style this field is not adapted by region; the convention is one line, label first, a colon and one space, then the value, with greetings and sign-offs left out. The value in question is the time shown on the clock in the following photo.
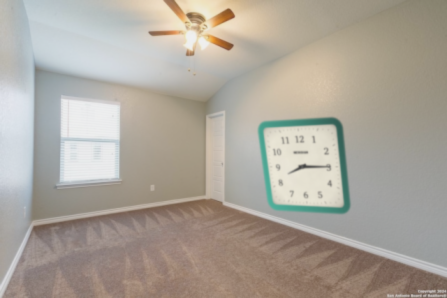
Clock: 8:15
